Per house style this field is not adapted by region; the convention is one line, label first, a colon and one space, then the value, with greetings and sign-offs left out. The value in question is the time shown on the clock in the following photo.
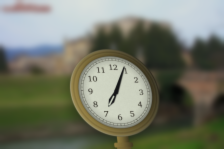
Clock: 7:04
